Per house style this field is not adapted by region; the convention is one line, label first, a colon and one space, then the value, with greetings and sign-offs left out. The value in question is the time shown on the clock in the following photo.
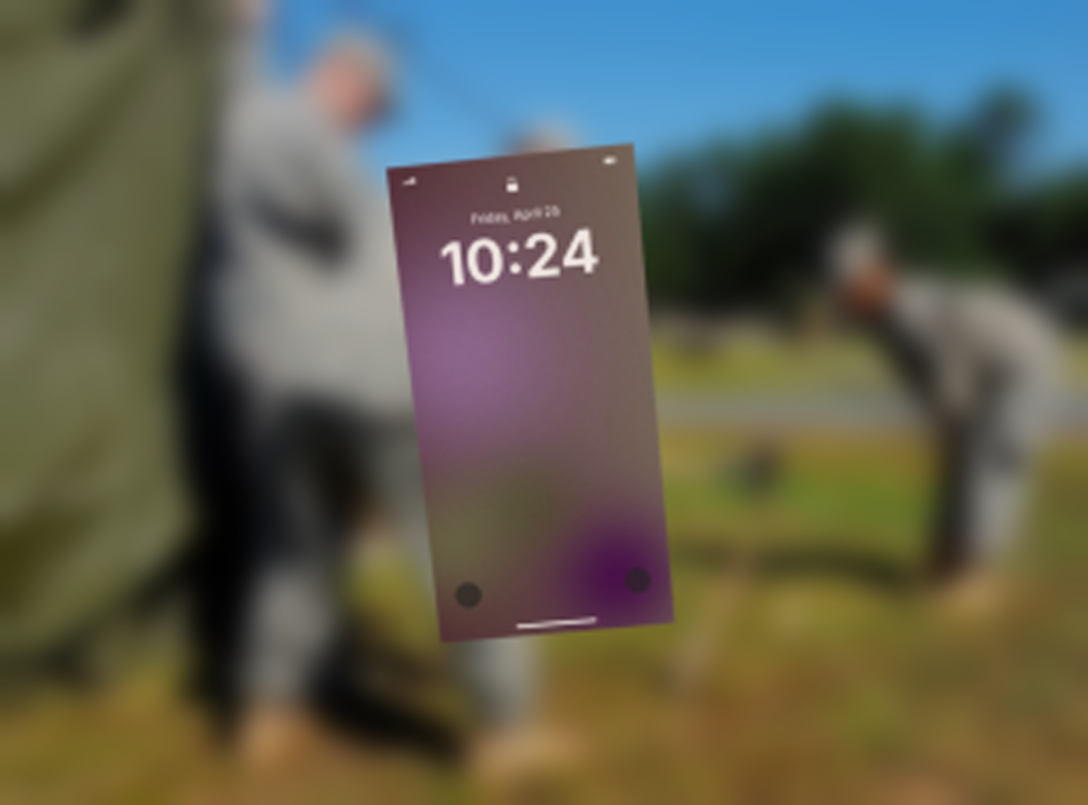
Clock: 10:24
